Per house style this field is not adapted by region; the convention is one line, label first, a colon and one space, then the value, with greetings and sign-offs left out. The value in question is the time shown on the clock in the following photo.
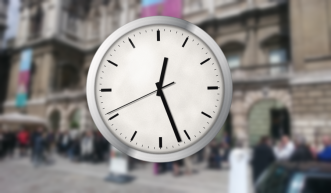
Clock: 12:26:41
